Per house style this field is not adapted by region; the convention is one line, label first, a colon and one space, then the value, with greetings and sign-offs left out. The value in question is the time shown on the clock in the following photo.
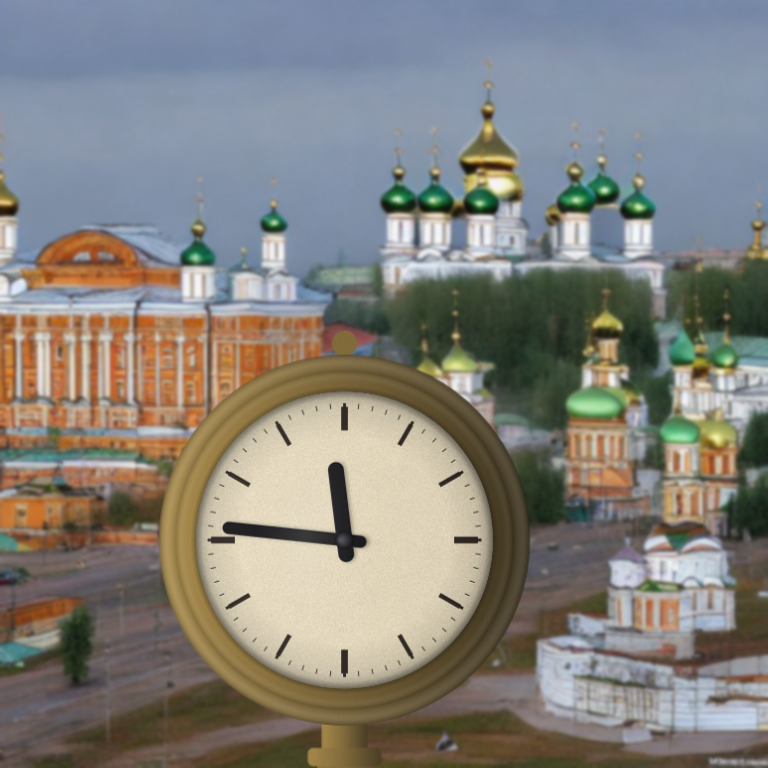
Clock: 11:46
